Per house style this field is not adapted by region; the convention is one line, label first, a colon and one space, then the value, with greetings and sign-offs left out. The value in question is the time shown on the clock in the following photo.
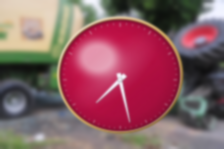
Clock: 7:28
